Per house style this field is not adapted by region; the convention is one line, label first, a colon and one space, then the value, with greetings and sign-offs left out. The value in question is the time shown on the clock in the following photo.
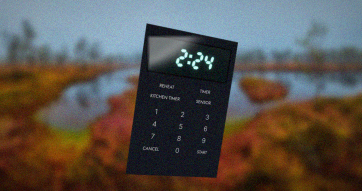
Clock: 2:24
